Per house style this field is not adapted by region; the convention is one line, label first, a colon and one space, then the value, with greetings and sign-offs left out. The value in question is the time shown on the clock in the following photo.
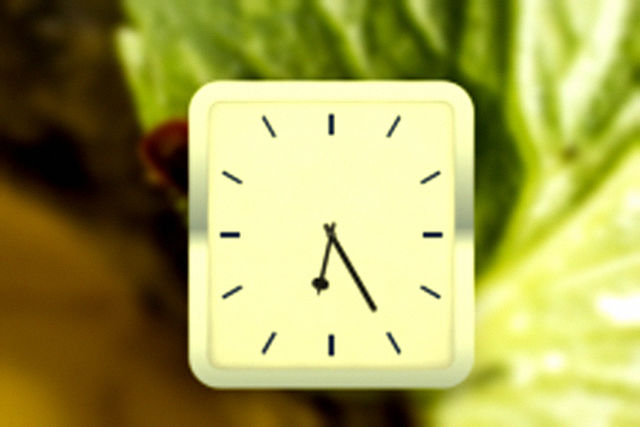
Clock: 6:25
